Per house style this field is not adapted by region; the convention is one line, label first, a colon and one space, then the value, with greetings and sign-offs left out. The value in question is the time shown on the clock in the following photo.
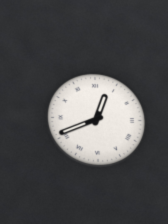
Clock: 12:41
